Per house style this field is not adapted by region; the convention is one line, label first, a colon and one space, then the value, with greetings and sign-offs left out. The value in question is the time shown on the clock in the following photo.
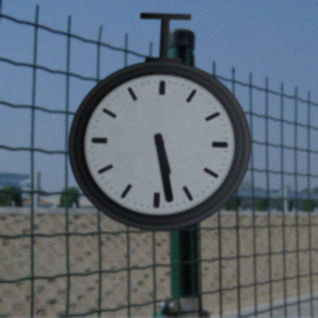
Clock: 5:28
